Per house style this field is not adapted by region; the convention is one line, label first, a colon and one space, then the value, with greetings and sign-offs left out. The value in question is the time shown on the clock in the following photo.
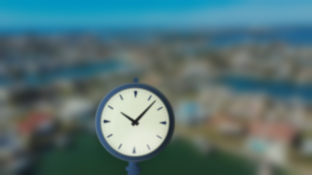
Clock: 10:07
